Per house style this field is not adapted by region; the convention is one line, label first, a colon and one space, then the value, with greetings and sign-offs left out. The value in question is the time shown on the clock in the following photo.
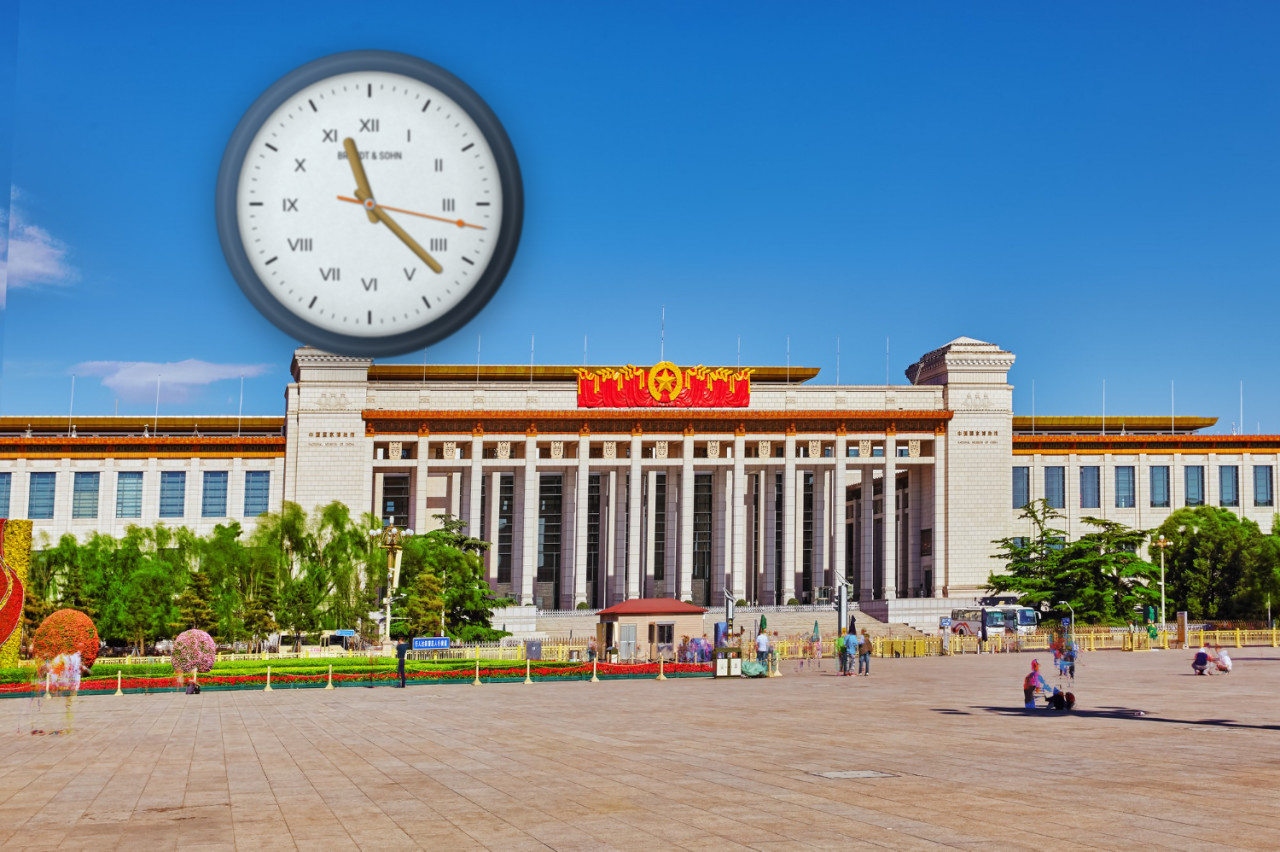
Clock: 11:22:17
